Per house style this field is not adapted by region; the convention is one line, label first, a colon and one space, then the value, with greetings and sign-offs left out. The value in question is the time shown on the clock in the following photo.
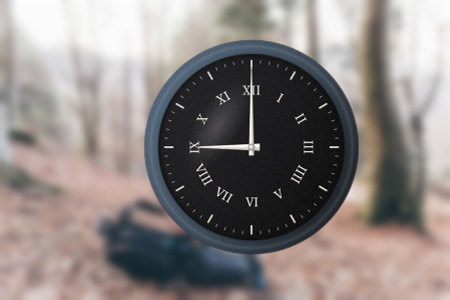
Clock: 9:00
